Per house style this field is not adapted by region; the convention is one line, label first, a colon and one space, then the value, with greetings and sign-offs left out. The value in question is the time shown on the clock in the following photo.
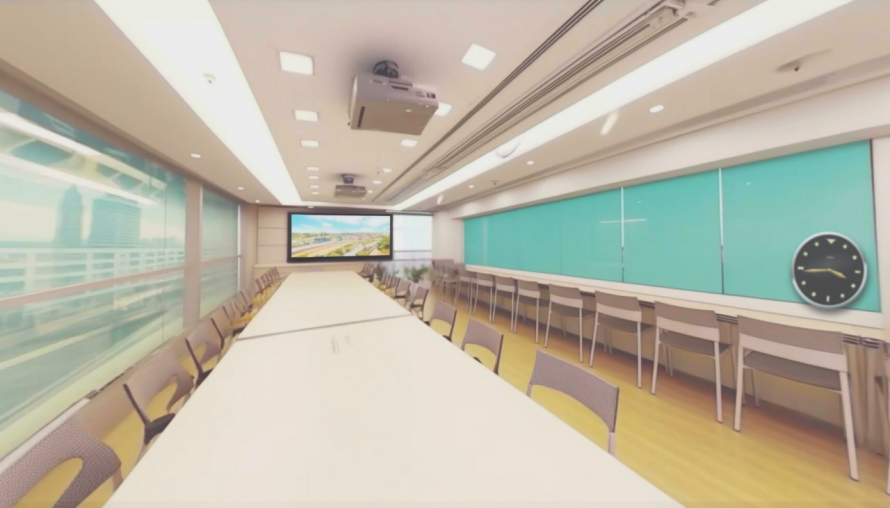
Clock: 3:44
